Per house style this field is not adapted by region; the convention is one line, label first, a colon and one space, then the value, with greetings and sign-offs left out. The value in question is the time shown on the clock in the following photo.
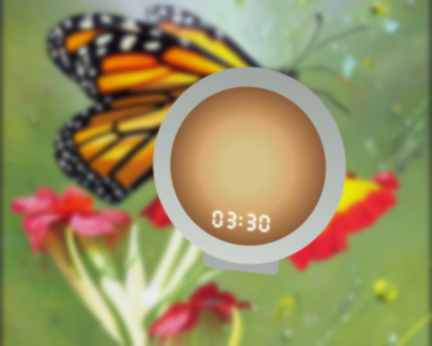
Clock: 3:30
